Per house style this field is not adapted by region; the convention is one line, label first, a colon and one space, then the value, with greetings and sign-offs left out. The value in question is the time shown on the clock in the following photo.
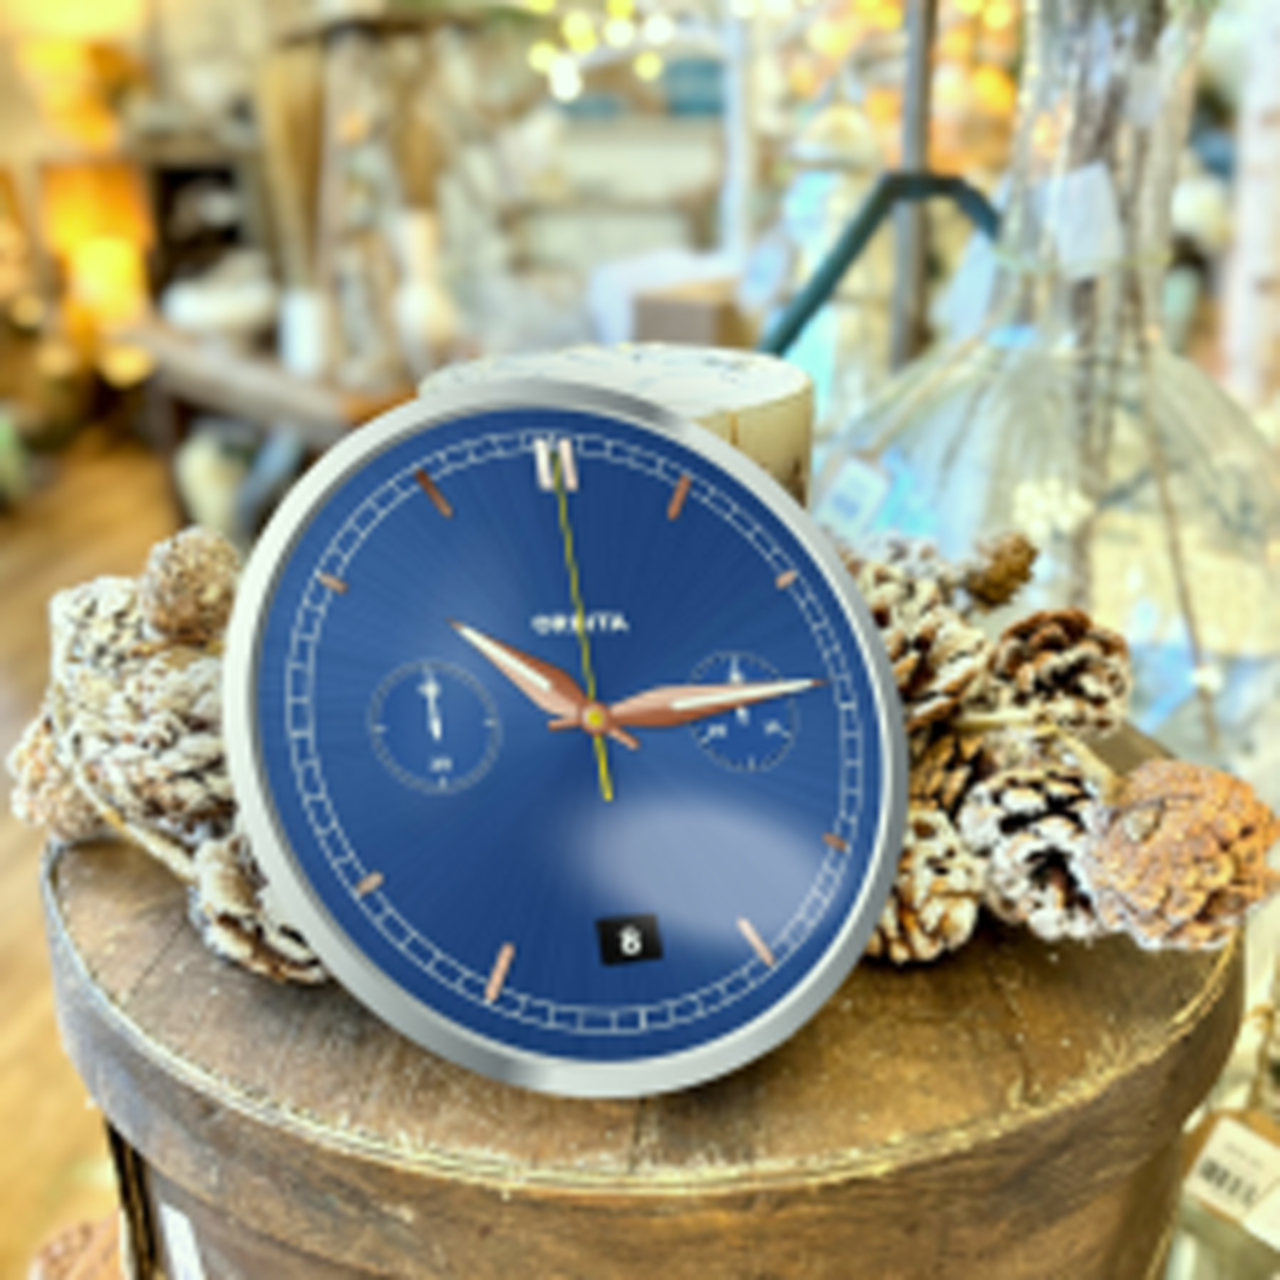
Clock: 10:14
